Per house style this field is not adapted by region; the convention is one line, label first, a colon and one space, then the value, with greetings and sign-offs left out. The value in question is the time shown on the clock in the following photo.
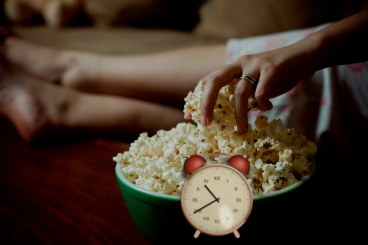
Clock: 10:40
